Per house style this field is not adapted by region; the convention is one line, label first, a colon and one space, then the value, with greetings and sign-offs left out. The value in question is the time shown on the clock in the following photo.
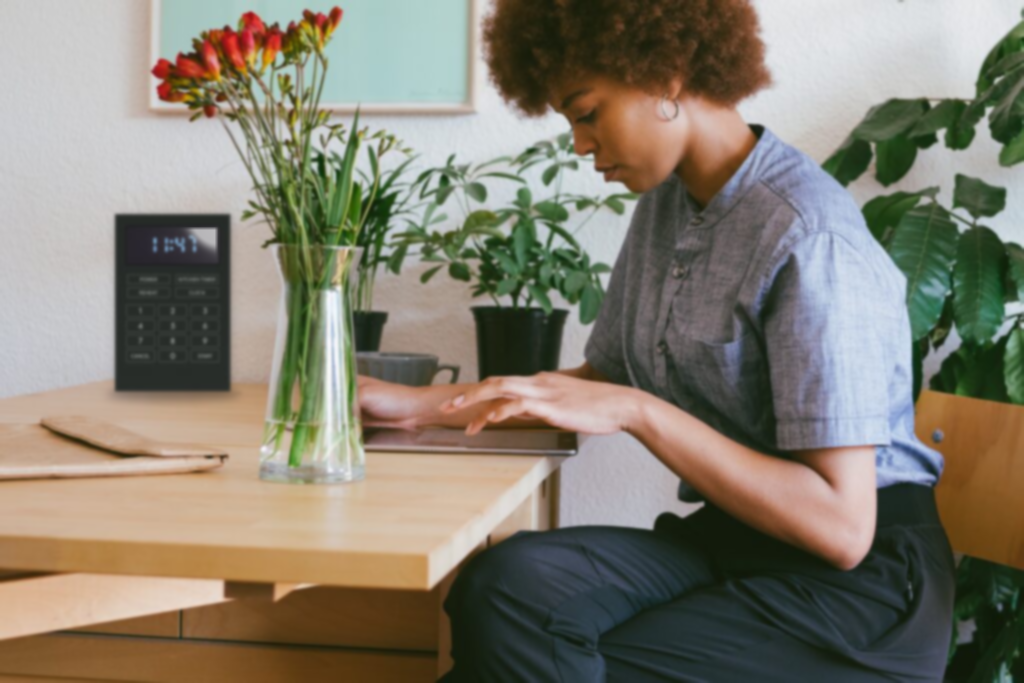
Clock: 11:47
